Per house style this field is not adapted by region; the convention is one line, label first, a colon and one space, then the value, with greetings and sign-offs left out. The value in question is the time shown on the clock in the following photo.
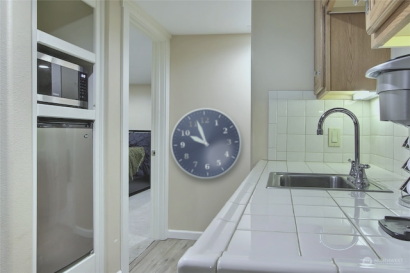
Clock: 9:57
